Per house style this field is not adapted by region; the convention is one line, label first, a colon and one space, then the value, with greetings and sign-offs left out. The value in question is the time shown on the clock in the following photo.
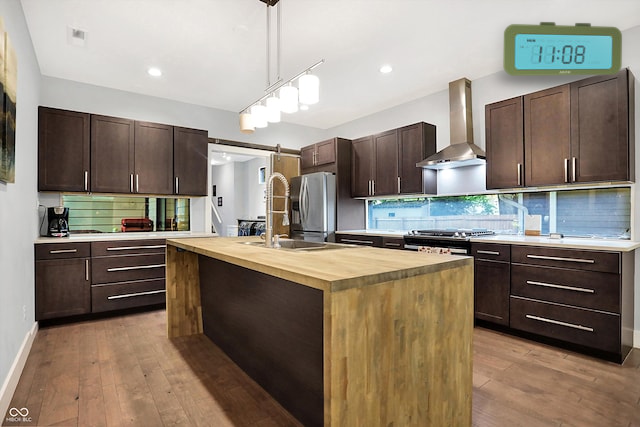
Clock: 11:08
